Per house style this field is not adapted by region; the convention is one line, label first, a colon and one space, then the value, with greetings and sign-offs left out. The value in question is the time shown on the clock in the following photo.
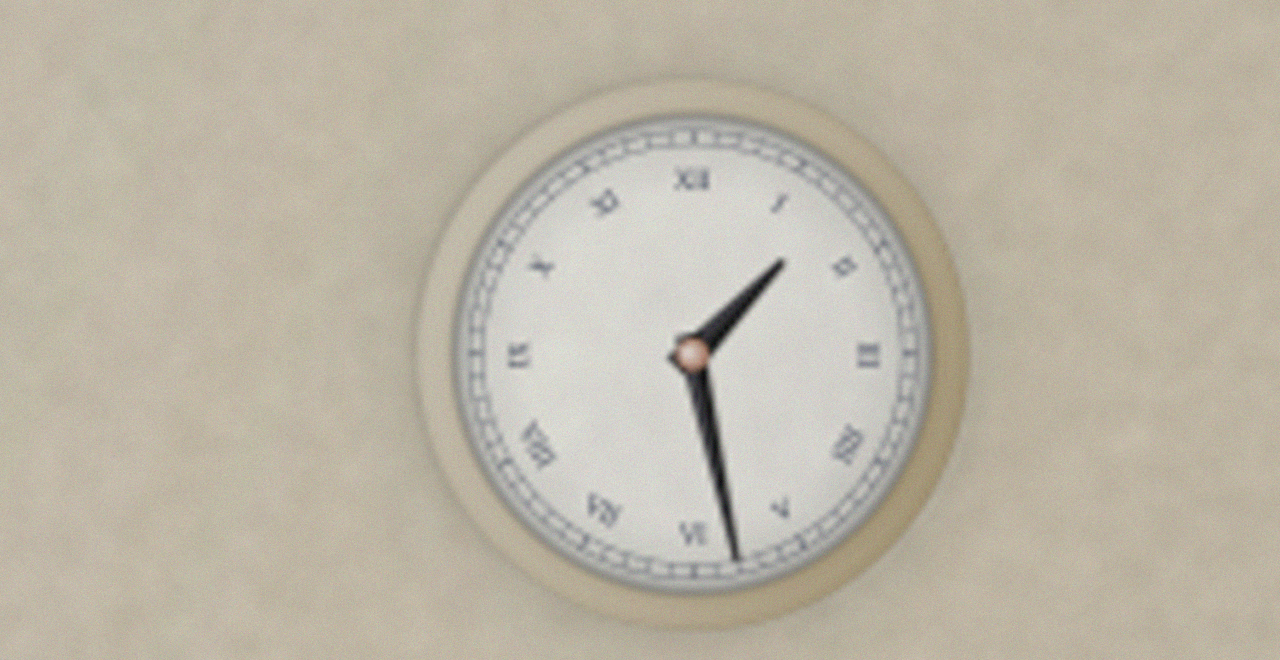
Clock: 1:28
